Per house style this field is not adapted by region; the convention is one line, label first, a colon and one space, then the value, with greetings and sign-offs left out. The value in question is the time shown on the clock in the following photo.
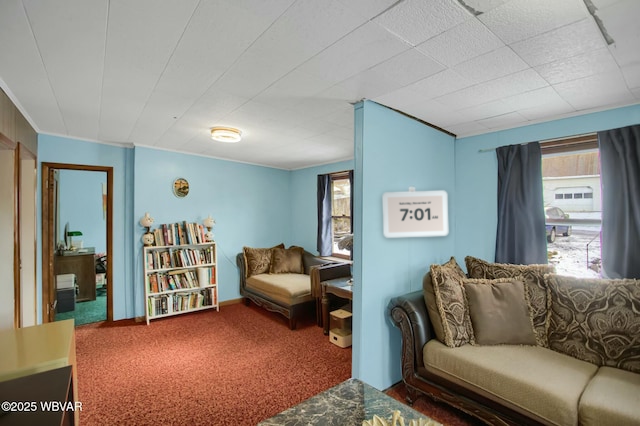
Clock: 7:01
